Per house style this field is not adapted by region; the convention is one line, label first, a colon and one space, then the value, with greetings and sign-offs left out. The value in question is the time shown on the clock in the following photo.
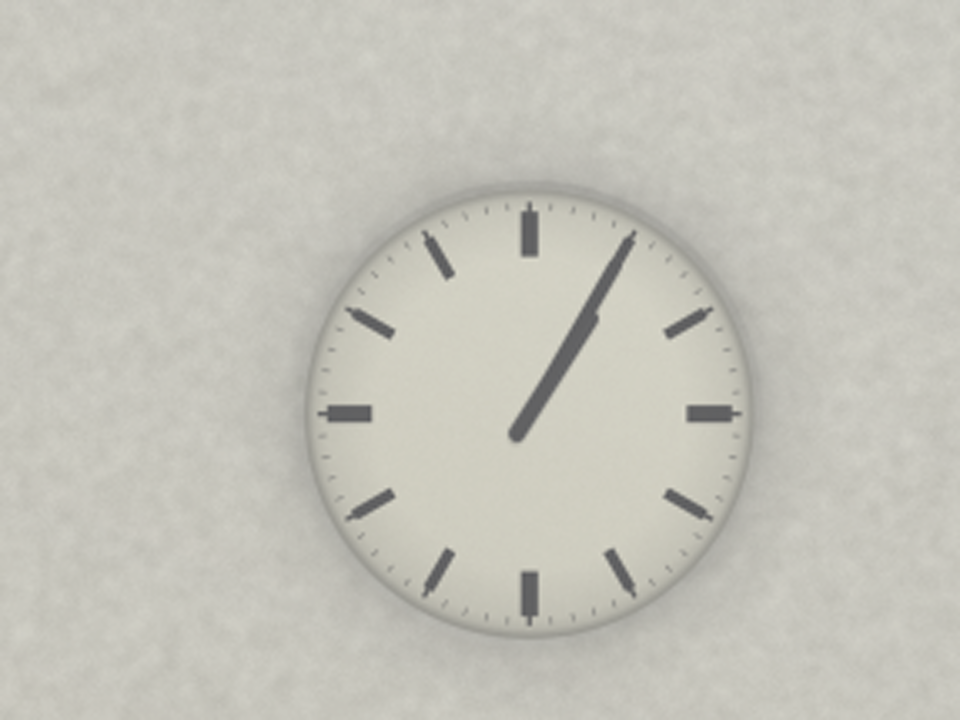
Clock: 1:05
